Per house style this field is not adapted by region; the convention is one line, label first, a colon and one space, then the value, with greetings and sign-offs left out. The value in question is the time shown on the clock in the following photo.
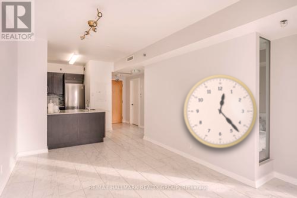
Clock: 12:23
